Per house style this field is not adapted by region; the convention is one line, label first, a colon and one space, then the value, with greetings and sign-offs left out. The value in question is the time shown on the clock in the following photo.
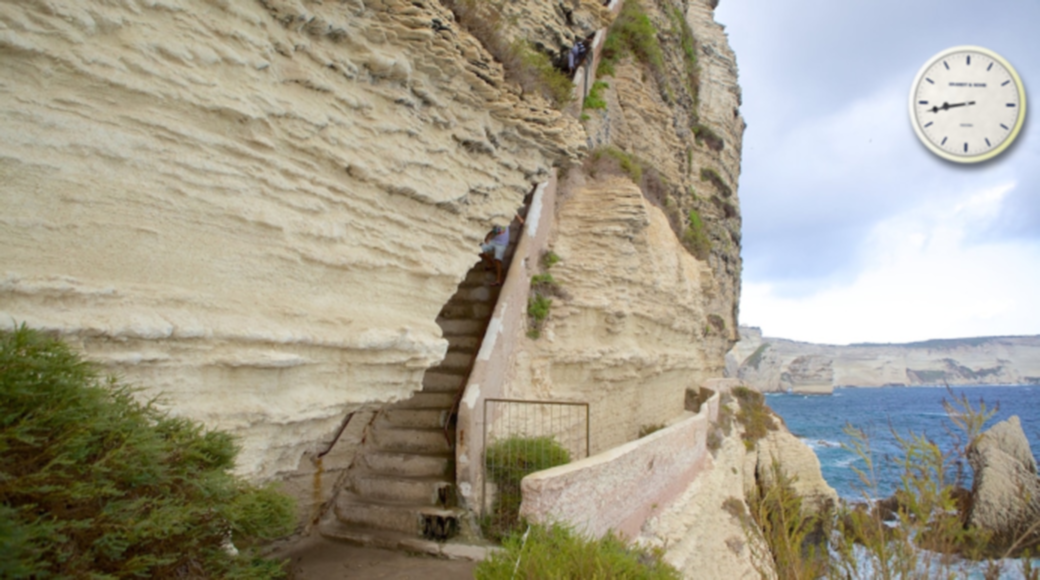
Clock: 8:43
